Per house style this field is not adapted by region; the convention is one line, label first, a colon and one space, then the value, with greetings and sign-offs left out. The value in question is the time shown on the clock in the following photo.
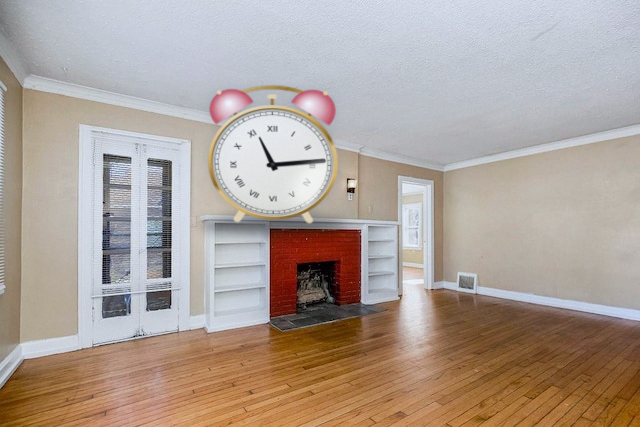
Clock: 11:14
